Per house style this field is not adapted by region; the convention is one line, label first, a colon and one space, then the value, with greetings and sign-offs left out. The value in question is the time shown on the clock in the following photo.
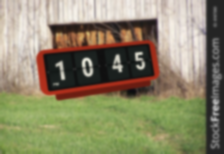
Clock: 10:45
